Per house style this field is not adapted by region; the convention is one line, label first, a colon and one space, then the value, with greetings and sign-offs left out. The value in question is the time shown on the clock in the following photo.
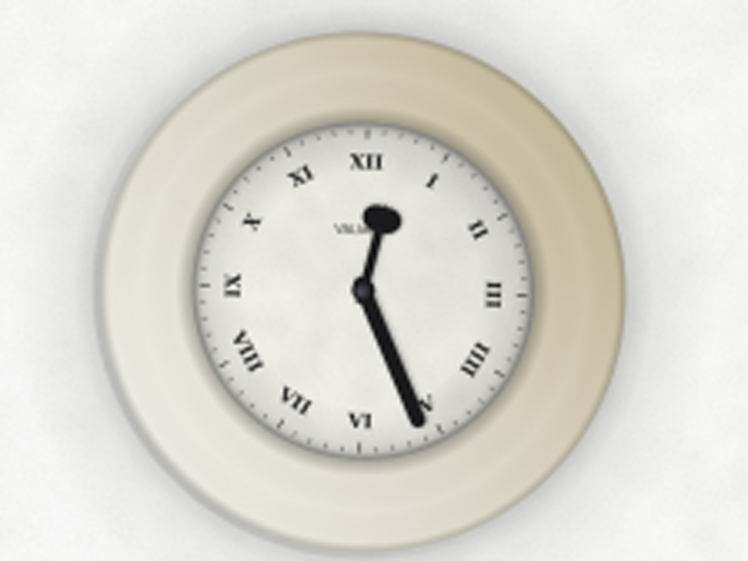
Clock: 12:26
